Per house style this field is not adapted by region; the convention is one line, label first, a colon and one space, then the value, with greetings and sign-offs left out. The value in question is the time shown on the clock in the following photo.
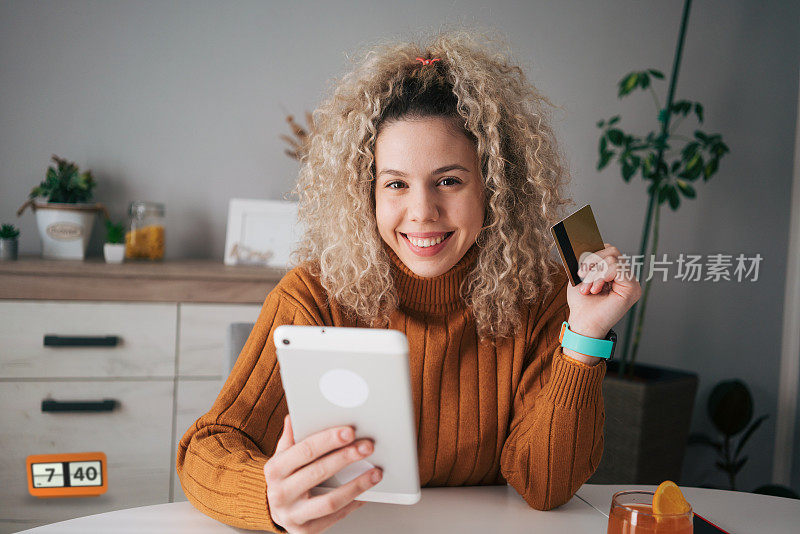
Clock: 7:40
